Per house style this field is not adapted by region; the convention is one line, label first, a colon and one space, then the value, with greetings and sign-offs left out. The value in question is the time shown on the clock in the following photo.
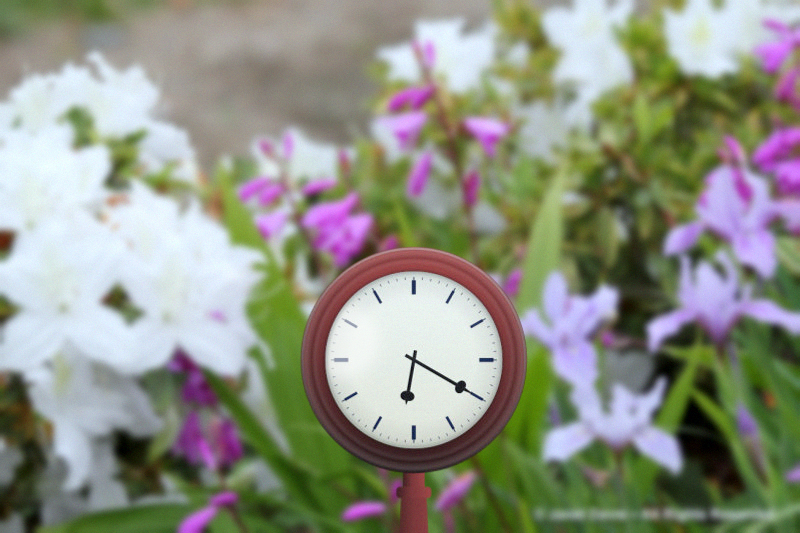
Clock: 6:20
